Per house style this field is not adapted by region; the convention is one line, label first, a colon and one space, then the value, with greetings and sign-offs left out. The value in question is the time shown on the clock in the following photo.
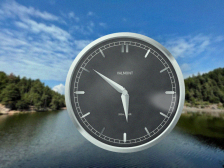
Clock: 5:51
